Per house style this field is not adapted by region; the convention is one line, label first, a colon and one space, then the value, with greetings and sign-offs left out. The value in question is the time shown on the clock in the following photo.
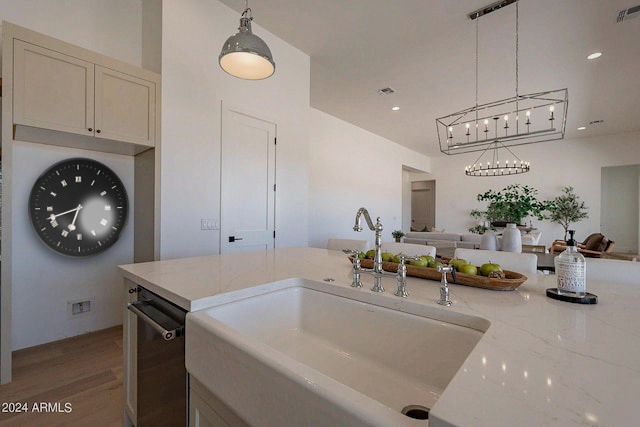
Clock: 6:42
